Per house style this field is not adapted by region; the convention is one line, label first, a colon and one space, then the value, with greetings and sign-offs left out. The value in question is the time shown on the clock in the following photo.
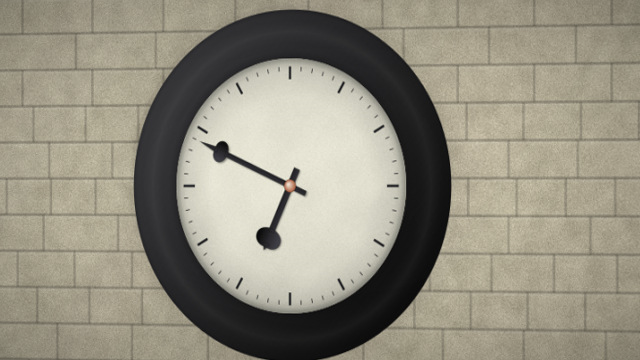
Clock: 6:49
